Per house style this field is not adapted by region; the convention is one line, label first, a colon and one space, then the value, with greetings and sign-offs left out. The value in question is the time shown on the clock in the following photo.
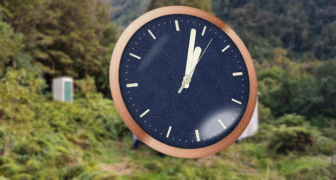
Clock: 1:03:07
